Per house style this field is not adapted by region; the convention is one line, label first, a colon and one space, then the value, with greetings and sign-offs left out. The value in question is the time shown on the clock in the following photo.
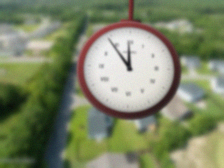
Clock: 11:54
